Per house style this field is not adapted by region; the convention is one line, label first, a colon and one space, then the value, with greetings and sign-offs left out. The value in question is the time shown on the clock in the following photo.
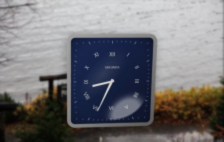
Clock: 8:34
